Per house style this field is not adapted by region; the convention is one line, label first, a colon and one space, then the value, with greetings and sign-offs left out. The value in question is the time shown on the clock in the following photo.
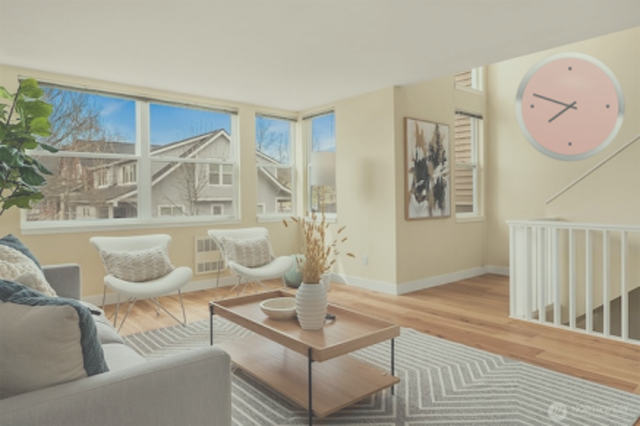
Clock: 7:48
